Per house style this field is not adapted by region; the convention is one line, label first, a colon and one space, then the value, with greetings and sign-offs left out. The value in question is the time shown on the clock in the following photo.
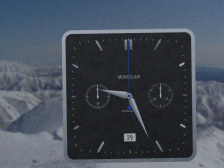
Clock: 9:26
